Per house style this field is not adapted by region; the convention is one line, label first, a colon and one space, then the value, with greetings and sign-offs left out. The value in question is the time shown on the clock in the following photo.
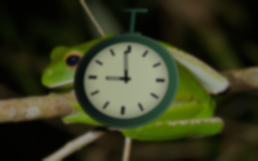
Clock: 8:59
